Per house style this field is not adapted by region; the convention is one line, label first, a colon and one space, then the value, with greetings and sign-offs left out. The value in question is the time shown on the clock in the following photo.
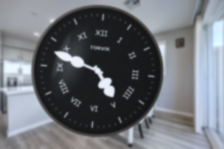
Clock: 4:48
